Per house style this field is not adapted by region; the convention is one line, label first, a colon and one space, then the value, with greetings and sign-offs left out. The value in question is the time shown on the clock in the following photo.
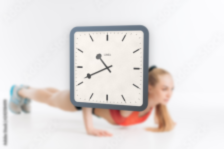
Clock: 10:41
